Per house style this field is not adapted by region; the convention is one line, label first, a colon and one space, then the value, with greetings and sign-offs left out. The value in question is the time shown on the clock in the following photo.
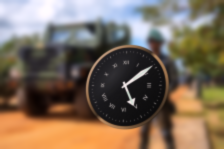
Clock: 5:09
